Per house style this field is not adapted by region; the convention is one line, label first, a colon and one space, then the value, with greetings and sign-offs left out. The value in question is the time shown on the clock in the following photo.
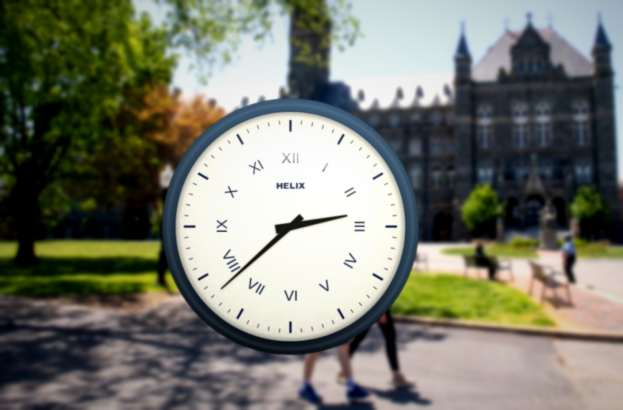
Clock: 2:38
